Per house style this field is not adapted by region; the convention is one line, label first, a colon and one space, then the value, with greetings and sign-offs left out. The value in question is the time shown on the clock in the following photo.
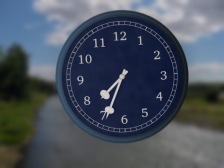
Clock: 7:34
